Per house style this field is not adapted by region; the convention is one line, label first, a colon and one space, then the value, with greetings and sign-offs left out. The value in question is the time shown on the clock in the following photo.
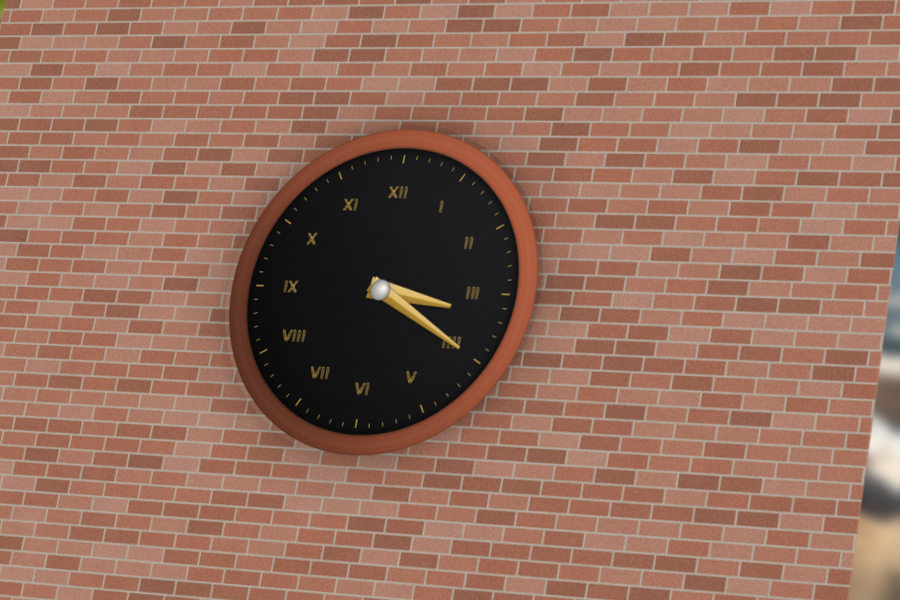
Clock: 3:20
